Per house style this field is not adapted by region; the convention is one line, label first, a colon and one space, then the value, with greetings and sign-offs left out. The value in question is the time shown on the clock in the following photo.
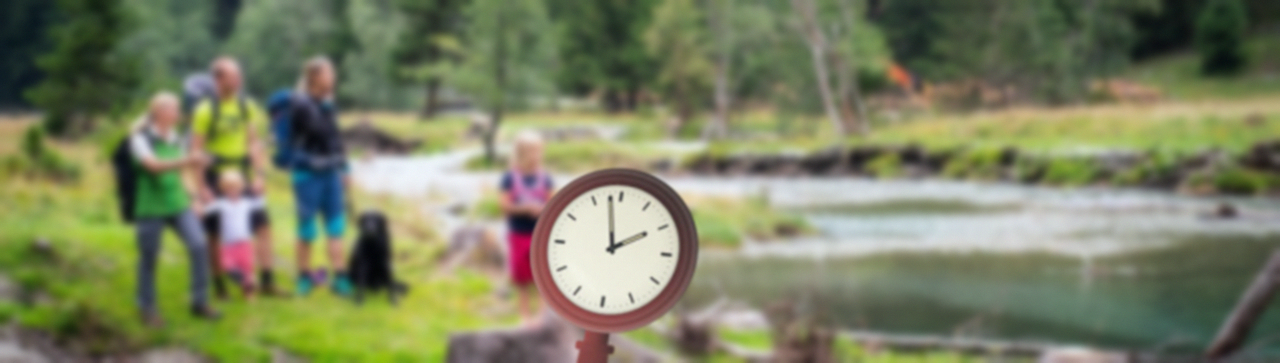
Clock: 1:58
